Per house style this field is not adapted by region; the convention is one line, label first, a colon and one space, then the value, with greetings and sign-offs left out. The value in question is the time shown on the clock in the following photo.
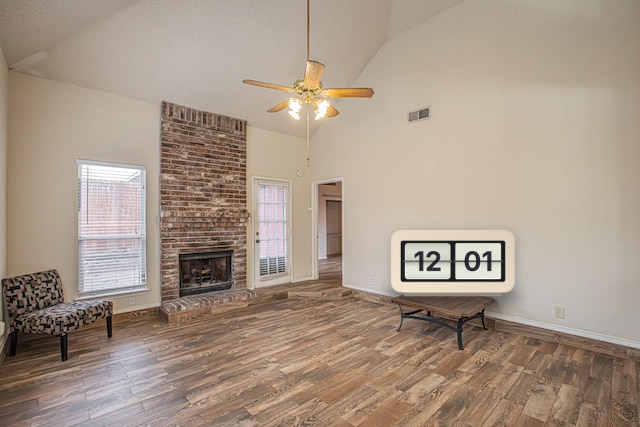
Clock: 12:01
